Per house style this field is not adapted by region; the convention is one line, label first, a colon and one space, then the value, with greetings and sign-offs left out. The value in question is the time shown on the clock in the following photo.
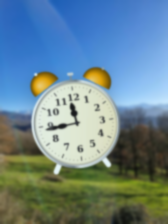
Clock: 11:44
